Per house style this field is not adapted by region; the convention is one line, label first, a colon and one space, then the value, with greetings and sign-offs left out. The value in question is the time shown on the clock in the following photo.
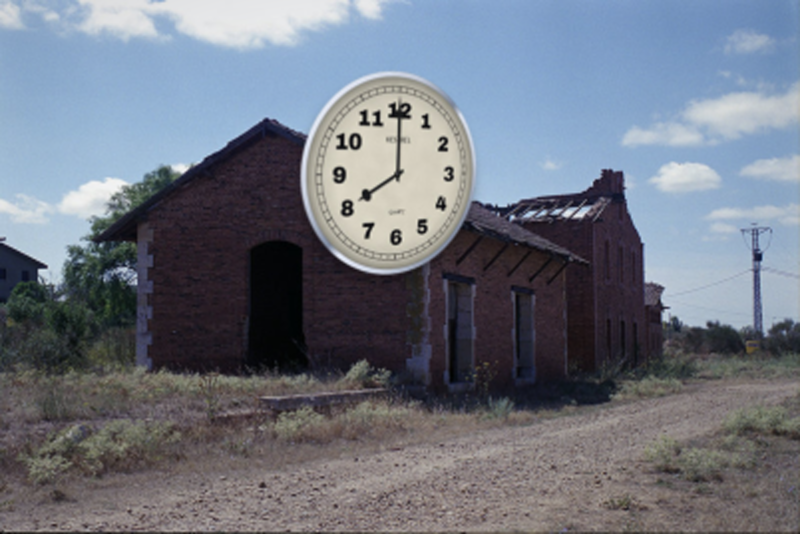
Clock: 8:00
